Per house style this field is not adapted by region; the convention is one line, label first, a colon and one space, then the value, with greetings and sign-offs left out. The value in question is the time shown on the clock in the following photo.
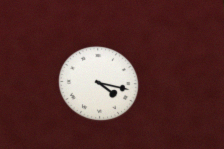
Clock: 4:17
